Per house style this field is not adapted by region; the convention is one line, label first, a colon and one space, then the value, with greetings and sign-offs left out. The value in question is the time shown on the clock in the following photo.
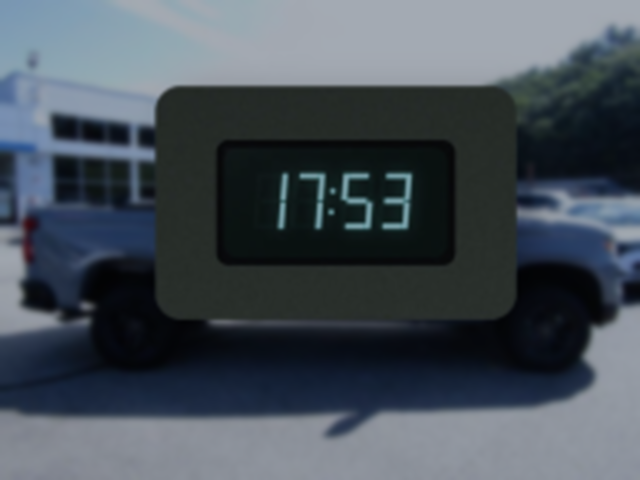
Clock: 17:53
